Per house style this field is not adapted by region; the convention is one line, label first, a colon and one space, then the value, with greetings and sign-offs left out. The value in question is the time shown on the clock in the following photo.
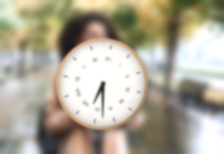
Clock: 6:28
